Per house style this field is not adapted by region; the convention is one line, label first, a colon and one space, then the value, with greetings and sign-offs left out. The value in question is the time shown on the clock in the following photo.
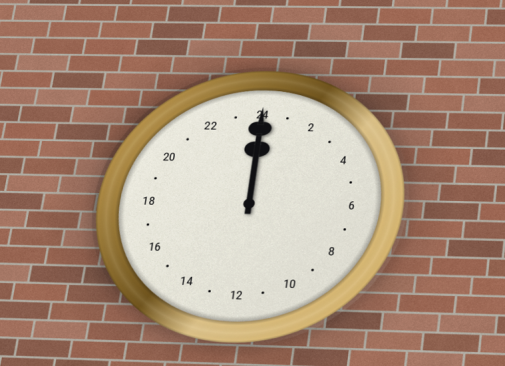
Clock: 0:00
